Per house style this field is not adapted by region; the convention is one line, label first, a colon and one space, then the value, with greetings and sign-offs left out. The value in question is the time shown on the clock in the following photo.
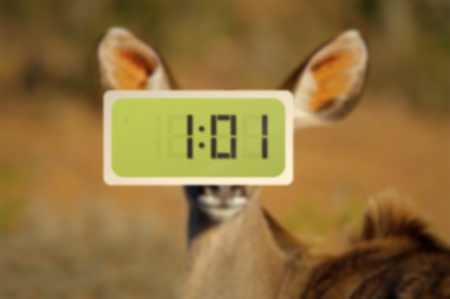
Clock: 1:01
